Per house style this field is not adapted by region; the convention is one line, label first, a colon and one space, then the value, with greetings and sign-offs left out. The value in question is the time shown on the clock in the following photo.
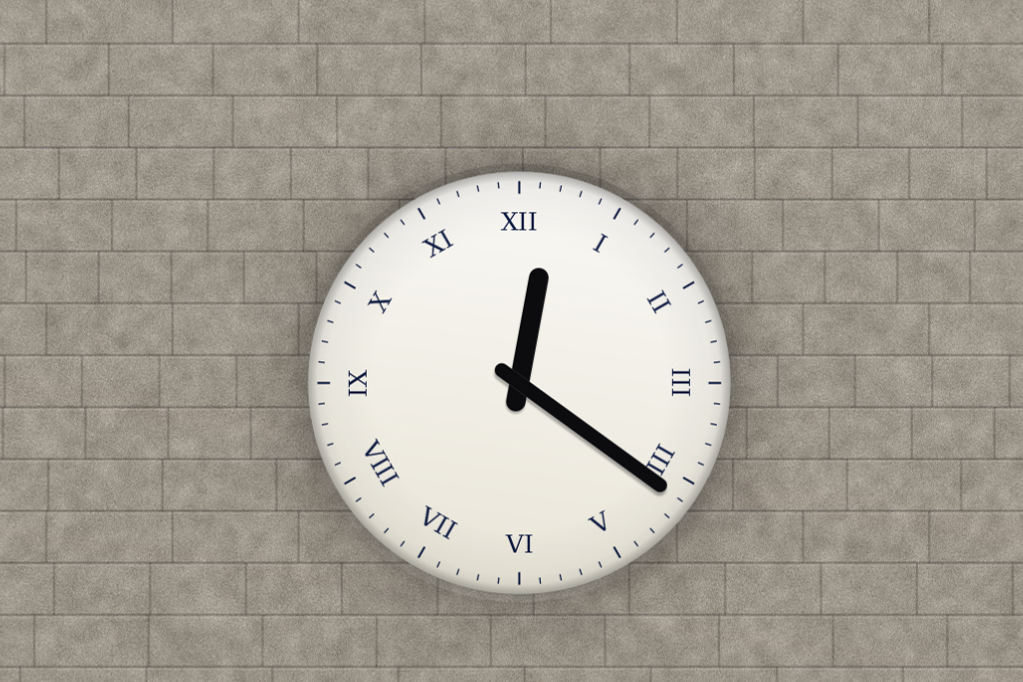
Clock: 12:21
